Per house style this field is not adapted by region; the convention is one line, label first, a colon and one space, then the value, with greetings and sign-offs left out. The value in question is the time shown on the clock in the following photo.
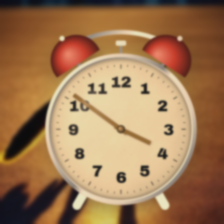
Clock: 3:51
